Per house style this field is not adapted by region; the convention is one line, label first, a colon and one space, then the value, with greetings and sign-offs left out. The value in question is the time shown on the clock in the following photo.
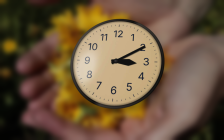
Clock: 3:10
